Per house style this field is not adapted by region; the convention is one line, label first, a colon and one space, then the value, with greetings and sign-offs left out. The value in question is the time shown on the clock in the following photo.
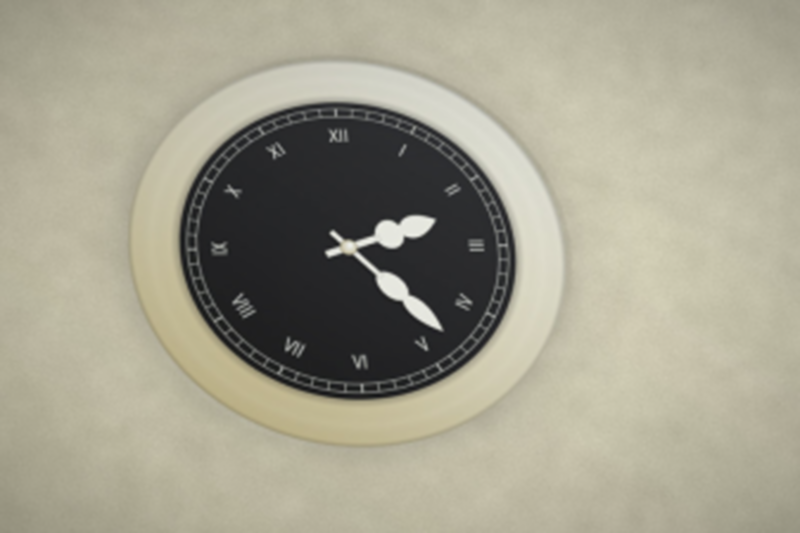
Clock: 2:23
